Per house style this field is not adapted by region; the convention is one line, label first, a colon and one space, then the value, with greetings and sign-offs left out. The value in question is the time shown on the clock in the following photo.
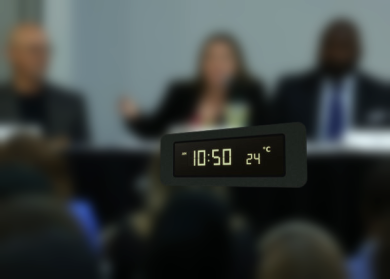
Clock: 10:50
